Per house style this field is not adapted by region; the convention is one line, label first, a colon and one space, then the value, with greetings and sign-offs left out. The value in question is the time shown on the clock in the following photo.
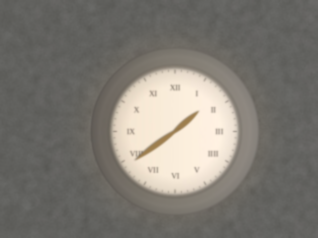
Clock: 1:39
